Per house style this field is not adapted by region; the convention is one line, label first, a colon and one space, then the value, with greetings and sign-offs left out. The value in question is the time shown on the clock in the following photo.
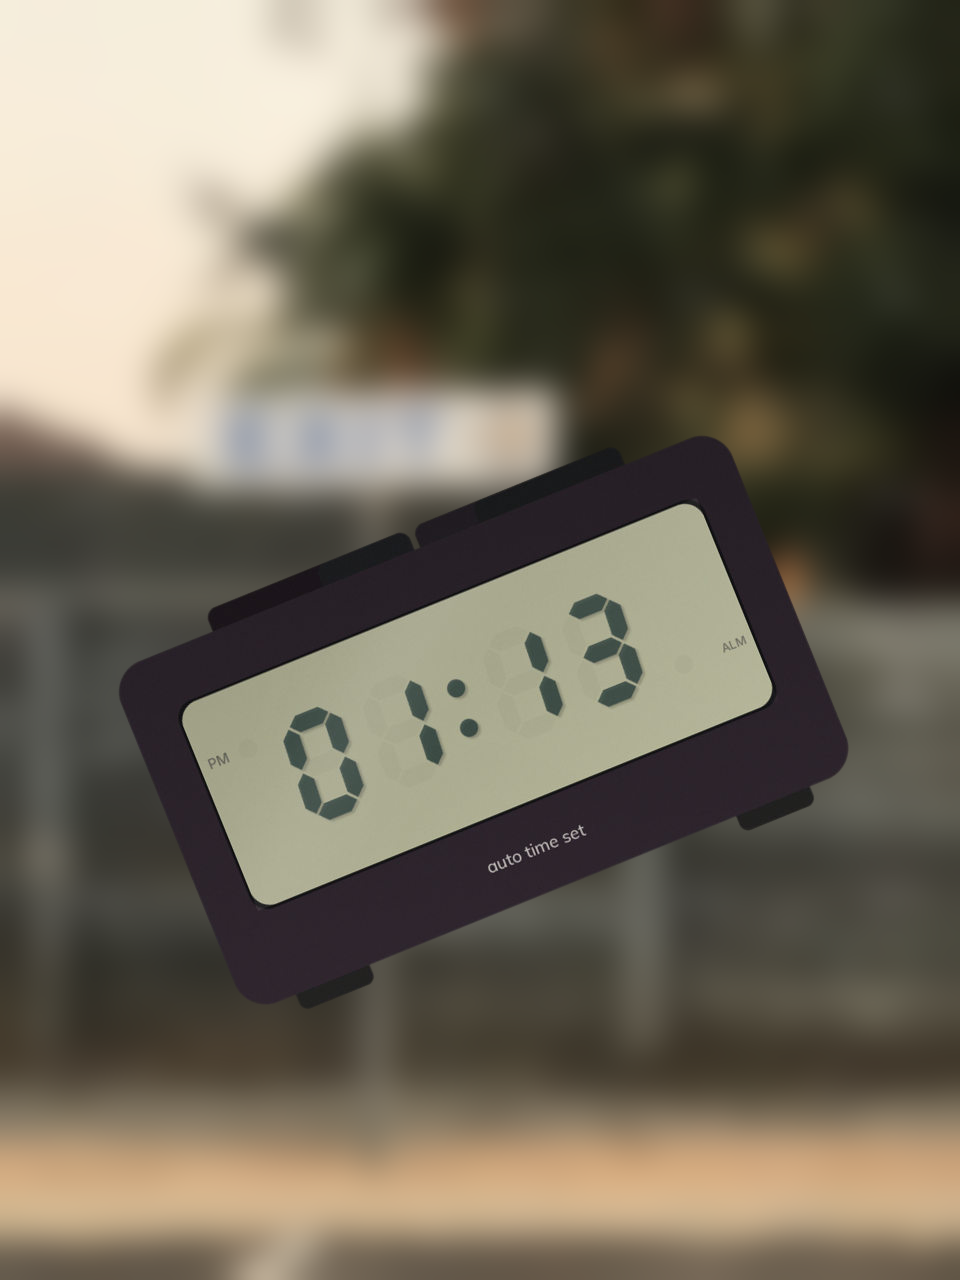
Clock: 1:13
